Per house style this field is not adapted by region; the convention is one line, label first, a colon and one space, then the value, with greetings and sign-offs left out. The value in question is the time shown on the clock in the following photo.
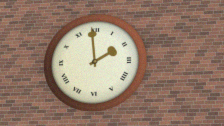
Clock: 1:59
